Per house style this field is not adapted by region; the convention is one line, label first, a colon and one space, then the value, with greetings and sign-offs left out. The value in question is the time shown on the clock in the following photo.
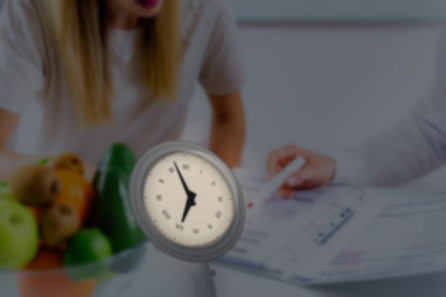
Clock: 6:57
